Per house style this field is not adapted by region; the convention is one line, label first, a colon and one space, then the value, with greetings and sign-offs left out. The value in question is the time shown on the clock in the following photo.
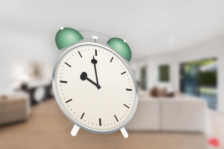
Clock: 9:59
